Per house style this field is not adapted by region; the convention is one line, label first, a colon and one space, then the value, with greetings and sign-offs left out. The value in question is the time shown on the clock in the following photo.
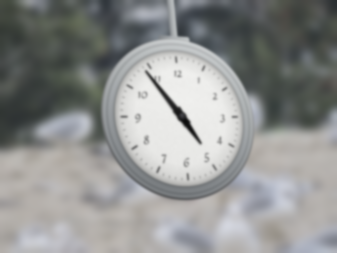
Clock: 4:54
